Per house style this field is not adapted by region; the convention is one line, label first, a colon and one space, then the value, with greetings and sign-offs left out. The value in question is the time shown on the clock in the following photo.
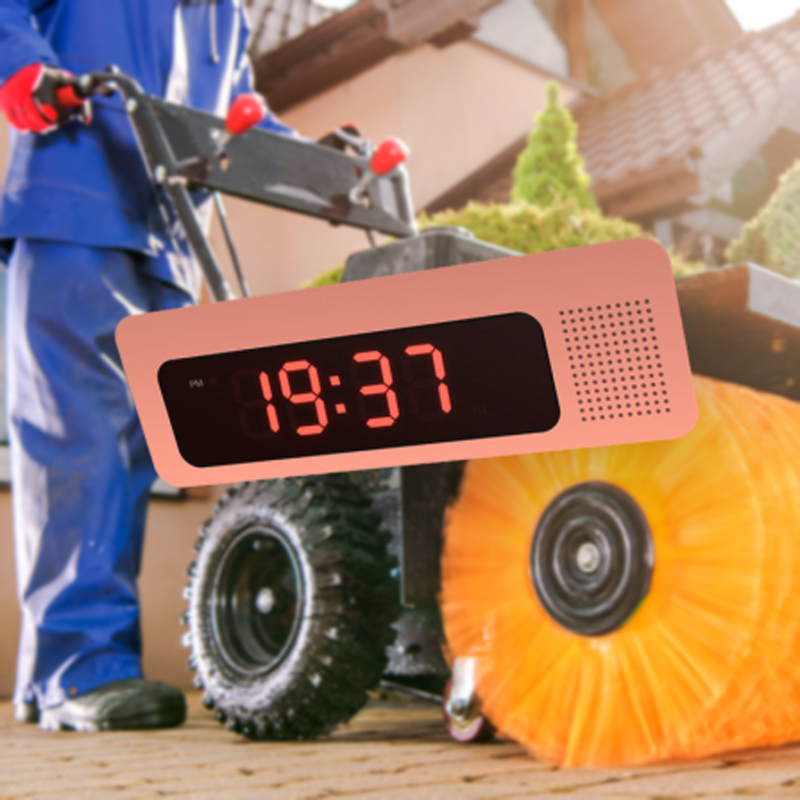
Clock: 19:37
